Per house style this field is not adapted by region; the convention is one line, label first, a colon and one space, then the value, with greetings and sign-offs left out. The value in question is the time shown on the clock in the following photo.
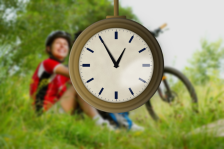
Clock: 12:55
